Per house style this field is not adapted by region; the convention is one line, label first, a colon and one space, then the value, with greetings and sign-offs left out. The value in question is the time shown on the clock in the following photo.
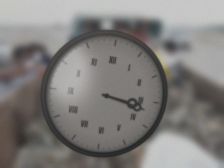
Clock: 3:17
